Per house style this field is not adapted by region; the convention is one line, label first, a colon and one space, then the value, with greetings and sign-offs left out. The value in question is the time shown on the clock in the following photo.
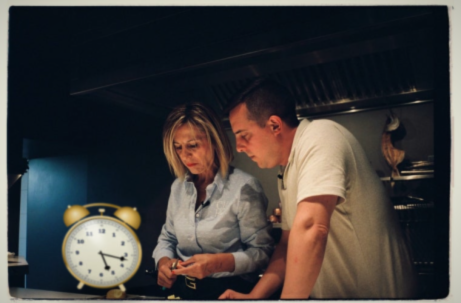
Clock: 5:17
